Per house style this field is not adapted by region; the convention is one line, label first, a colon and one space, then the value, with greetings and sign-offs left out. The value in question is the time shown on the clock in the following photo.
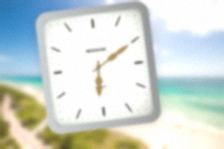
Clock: 6:10
